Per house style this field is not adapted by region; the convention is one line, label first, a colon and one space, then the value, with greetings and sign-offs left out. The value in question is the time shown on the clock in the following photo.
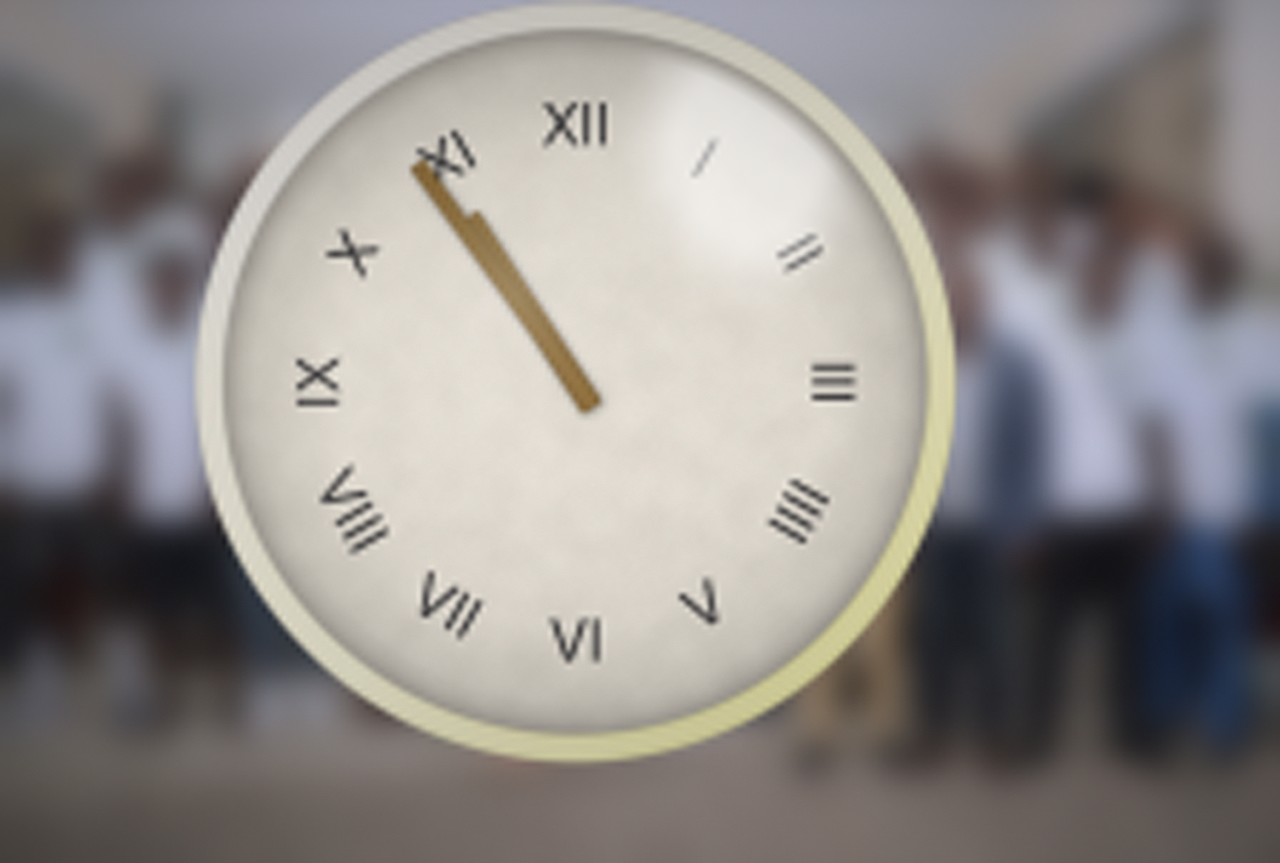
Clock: 10:54
